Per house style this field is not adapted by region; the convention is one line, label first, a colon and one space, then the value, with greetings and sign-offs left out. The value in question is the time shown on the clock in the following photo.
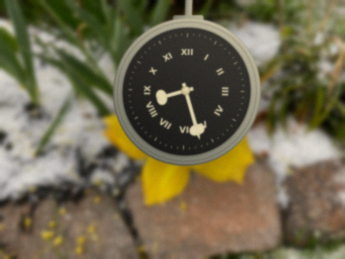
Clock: 8:27
